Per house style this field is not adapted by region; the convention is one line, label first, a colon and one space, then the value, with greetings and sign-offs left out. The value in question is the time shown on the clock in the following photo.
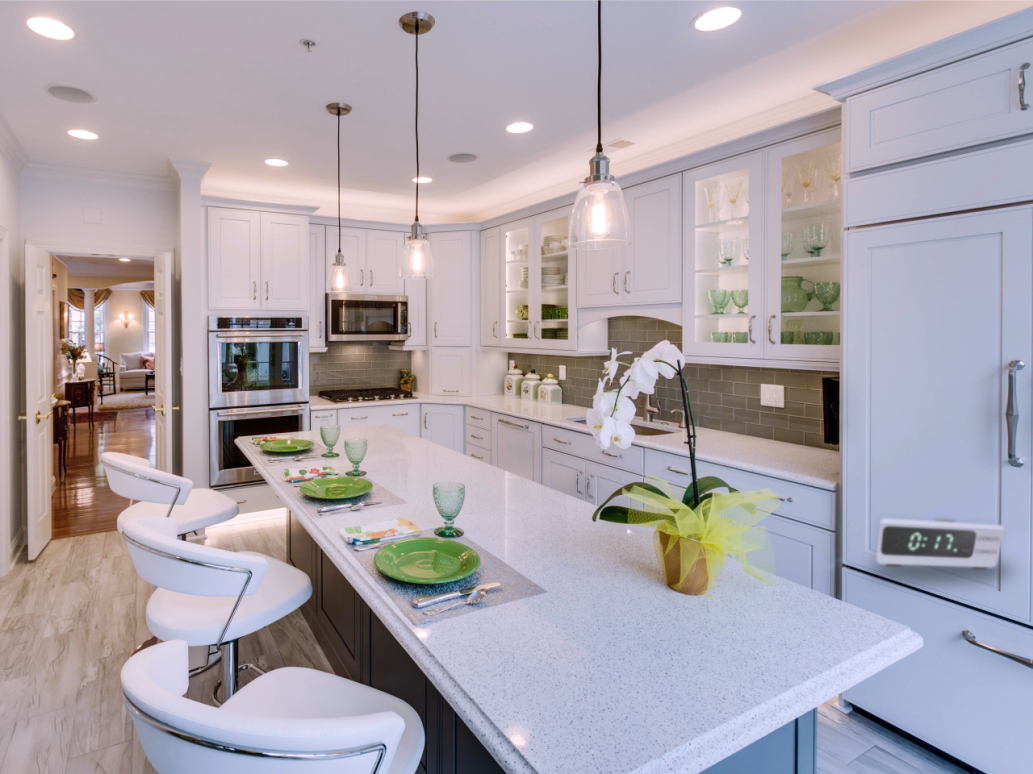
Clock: 0:17
